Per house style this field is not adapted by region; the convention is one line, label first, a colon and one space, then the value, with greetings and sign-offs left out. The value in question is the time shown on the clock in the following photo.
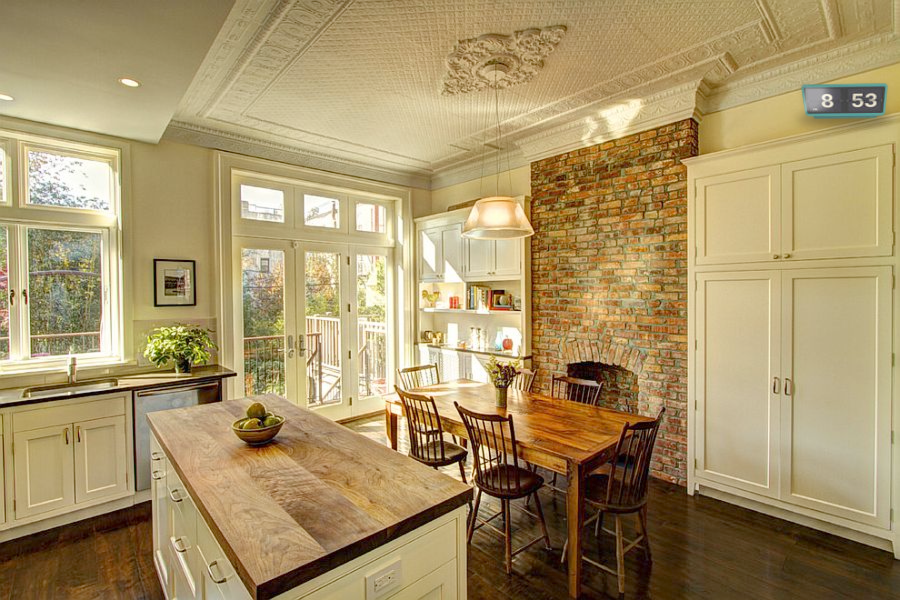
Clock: 8:53
